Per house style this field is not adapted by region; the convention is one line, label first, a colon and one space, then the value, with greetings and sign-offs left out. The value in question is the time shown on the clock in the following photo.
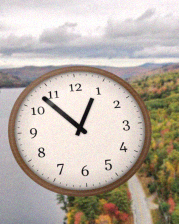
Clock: 12:53
